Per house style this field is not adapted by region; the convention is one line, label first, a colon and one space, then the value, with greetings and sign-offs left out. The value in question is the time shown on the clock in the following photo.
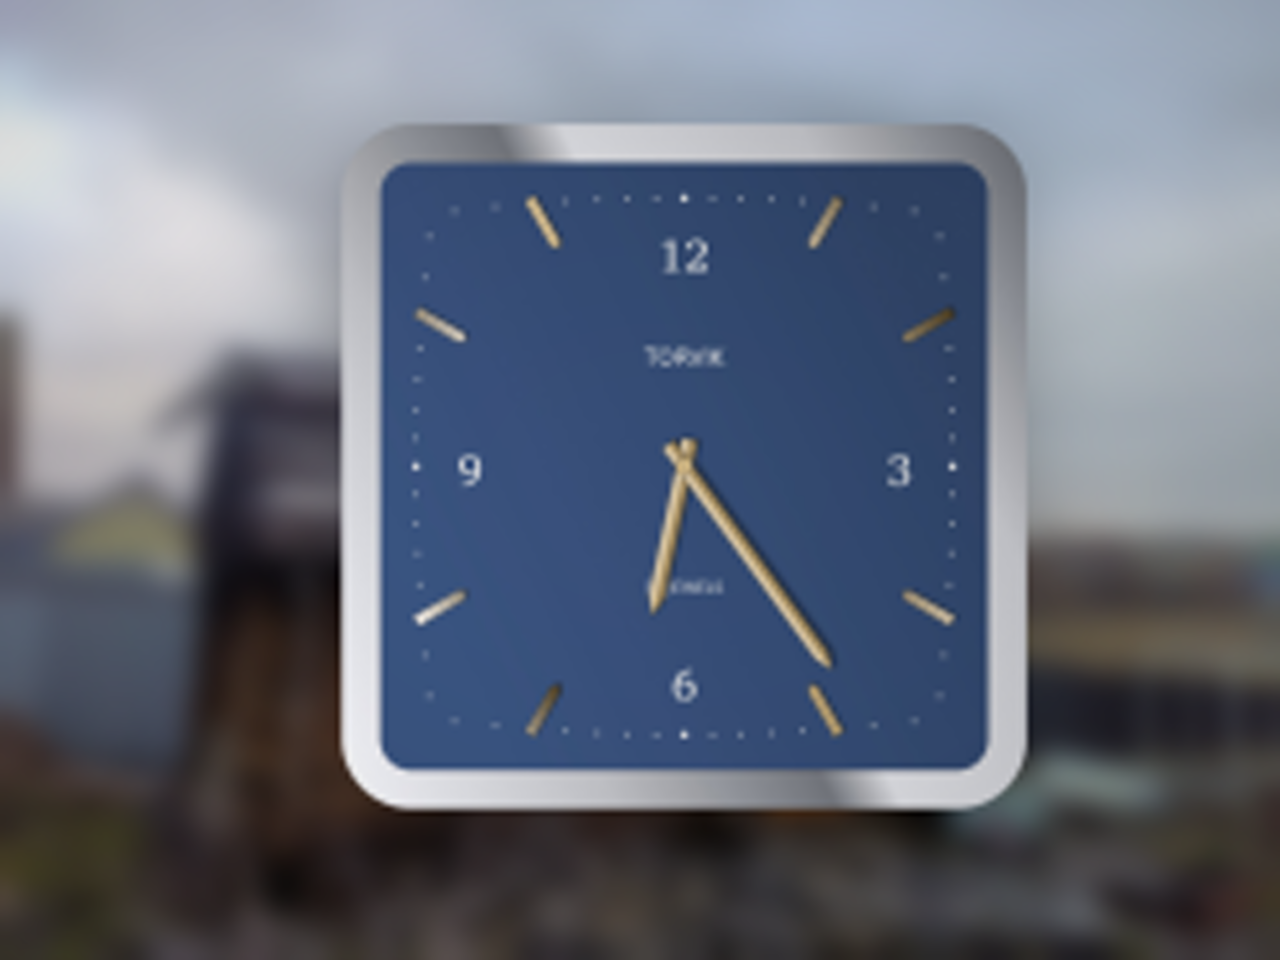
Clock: 6:24
